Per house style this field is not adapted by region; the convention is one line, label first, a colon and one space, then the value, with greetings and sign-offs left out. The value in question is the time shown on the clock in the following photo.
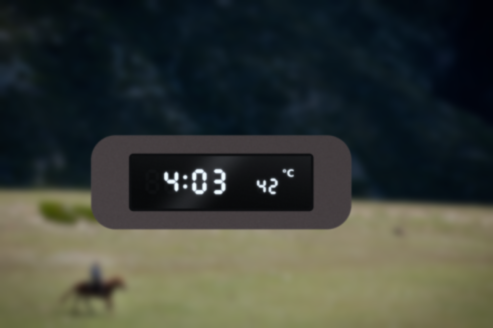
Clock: 4:03
